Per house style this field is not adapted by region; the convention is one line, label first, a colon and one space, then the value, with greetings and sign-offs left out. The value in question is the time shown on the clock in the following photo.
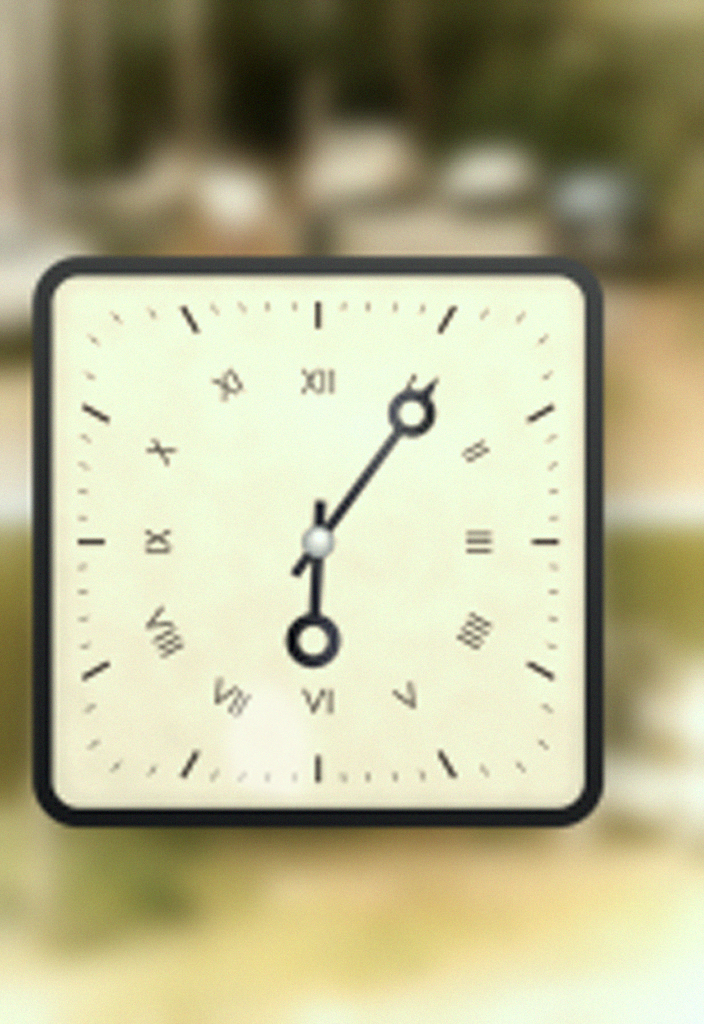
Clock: 6:06
